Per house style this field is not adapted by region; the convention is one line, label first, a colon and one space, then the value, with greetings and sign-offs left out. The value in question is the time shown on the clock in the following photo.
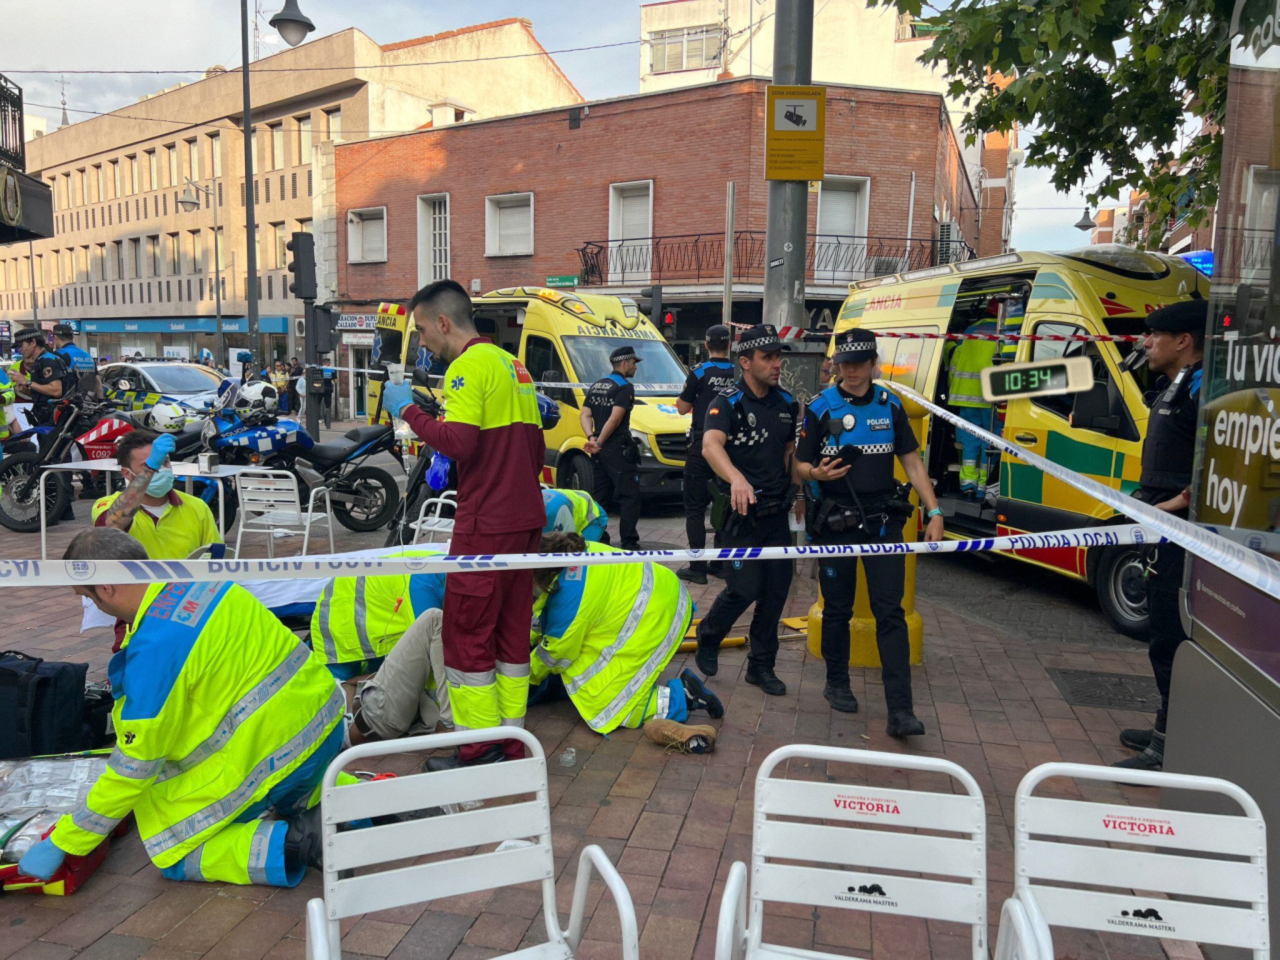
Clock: 10:34
